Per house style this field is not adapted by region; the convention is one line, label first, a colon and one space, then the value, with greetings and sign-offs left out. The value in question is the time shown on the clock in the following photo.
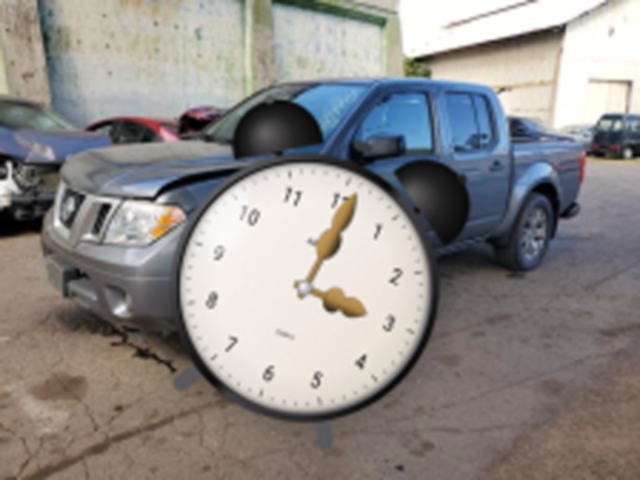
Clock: 3:01
